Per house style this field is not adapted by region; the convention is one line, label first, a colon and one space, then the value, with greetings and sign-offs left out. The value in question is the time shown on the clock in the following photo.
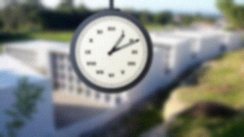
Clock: 1:11
